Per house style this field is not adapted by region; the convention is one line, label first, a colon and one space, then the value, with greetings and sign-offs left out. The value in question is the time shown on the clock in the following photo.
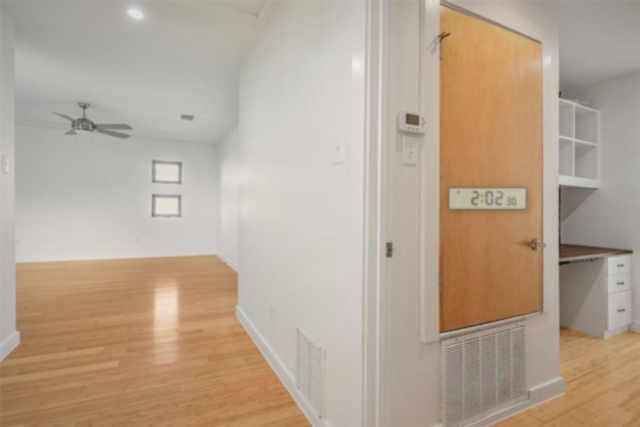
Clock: 2:02
